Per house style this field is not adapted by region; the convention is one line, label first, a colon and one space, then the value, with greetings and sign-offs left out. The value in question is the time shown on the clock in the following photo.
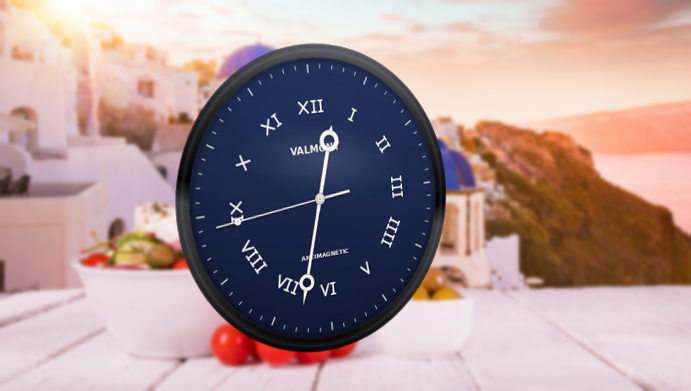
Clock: 12:32:44
